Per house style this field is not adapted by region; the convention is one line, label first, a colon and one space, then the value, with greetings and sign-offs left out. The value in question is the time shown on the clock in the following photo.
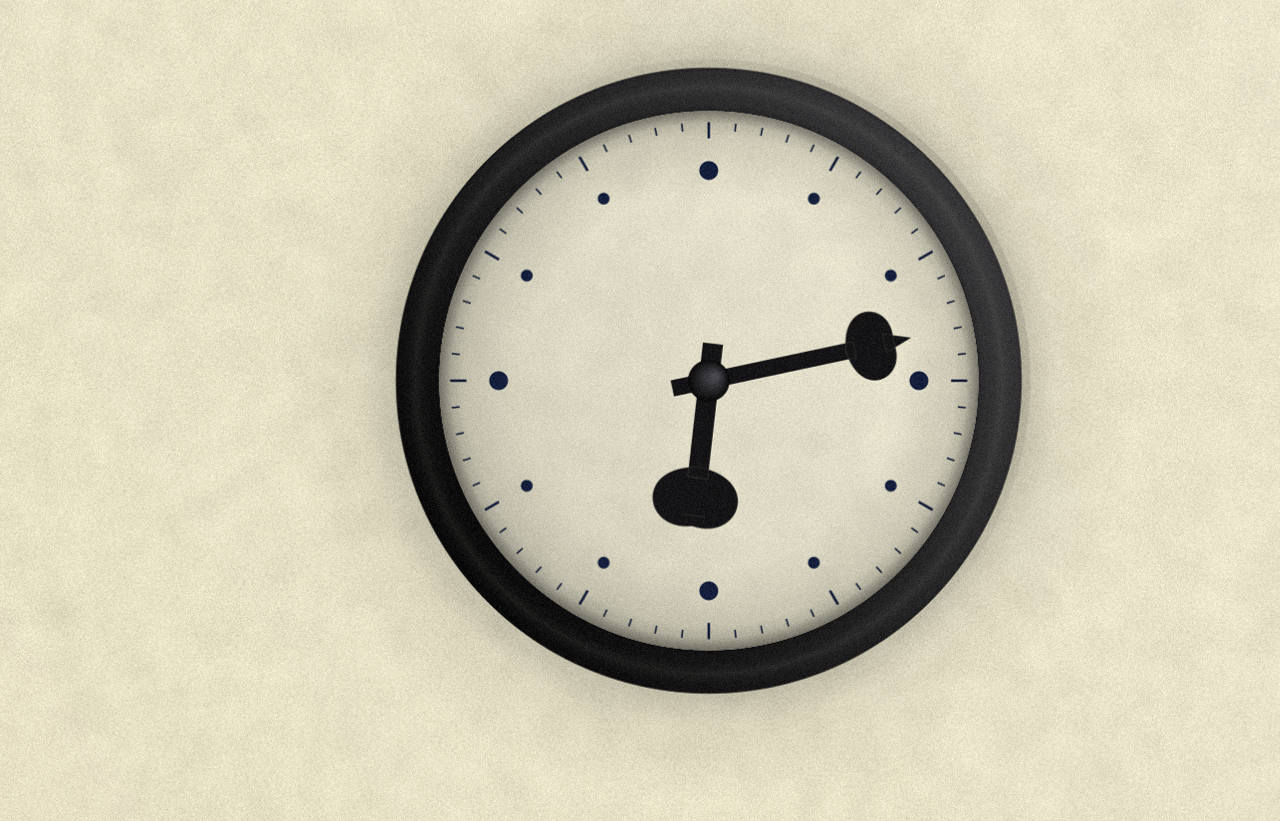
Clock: 6:13
